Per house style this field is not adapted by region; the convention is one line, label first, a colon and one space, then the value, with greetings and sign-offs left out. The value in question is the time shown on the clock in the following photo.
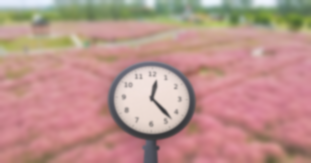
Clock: 12:23
